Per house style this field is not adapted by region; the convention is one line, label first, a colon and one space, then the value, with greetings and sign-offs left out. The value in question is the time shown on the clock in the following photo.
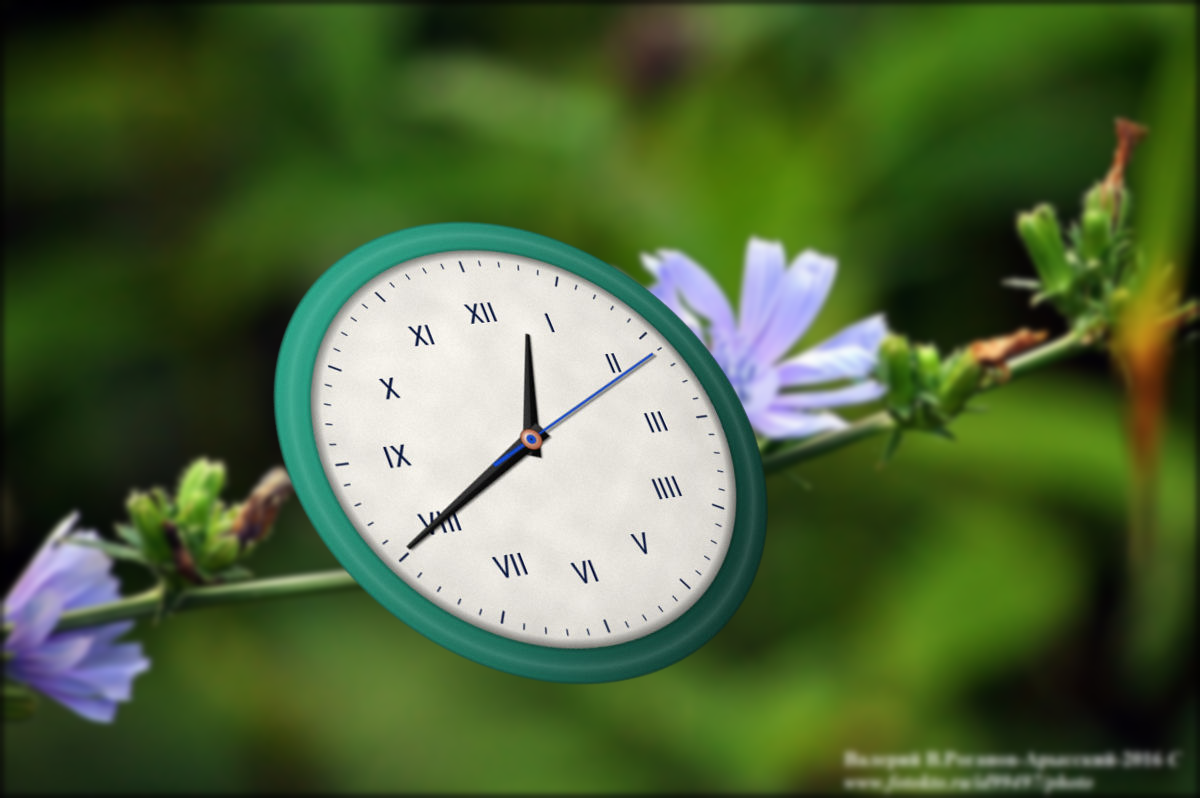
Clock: 12:40:11
